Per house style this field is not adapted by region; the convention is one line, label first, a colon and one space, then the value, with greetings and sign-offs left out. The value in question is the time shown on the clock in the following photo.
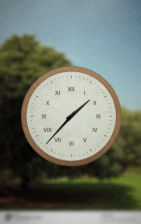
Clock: 1:37
